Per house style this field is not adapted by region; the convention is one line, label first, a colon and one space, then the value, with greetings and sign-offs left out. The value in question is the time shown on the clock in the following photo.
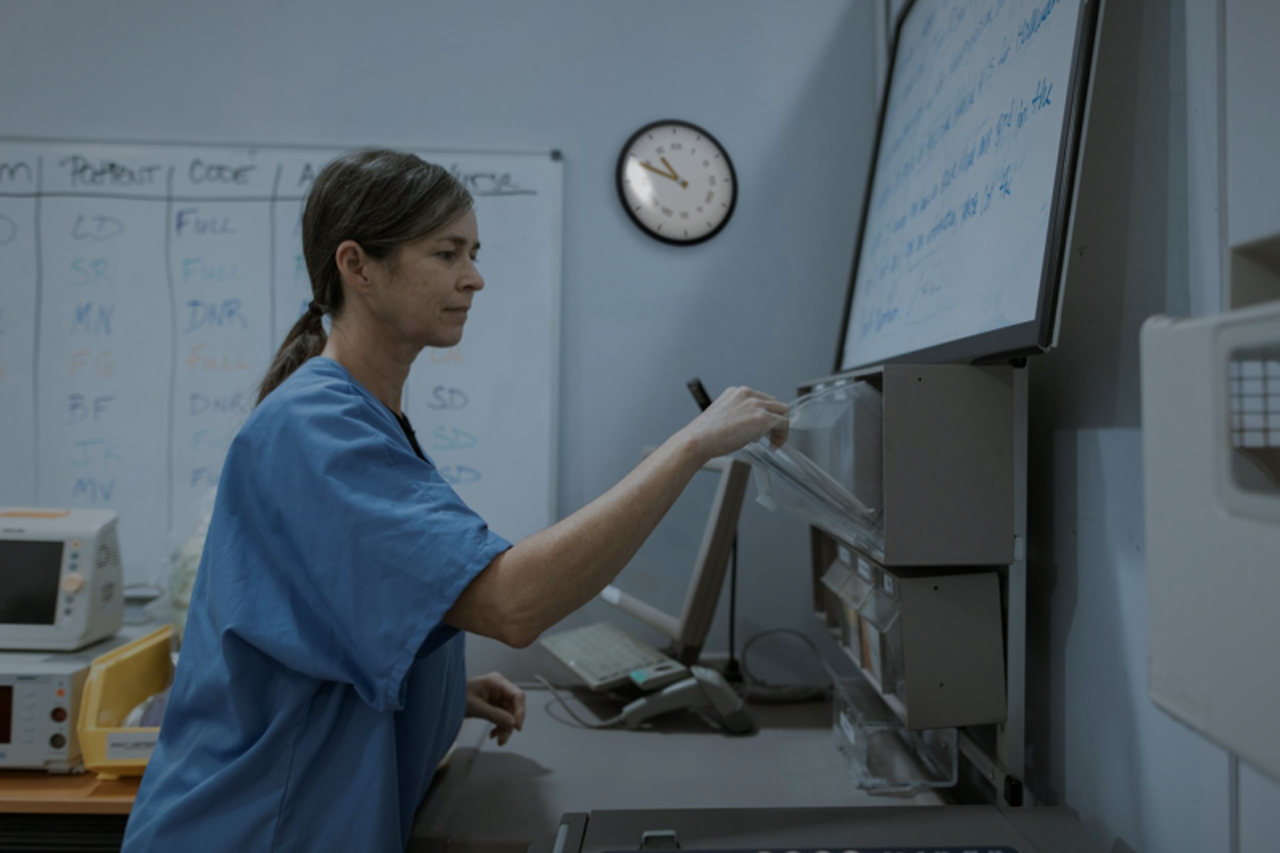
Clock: 10:49
